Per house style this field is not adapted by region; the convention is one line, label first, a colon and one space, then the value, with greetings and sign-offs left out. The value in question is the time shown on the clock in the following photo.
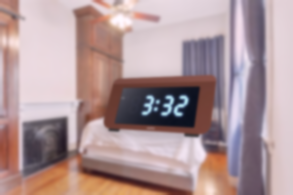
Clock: 3:32
